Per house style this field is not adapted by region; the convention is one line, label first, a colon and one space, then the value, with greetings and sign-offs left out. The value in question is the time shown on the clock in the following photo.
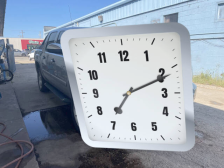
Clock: 7:11
